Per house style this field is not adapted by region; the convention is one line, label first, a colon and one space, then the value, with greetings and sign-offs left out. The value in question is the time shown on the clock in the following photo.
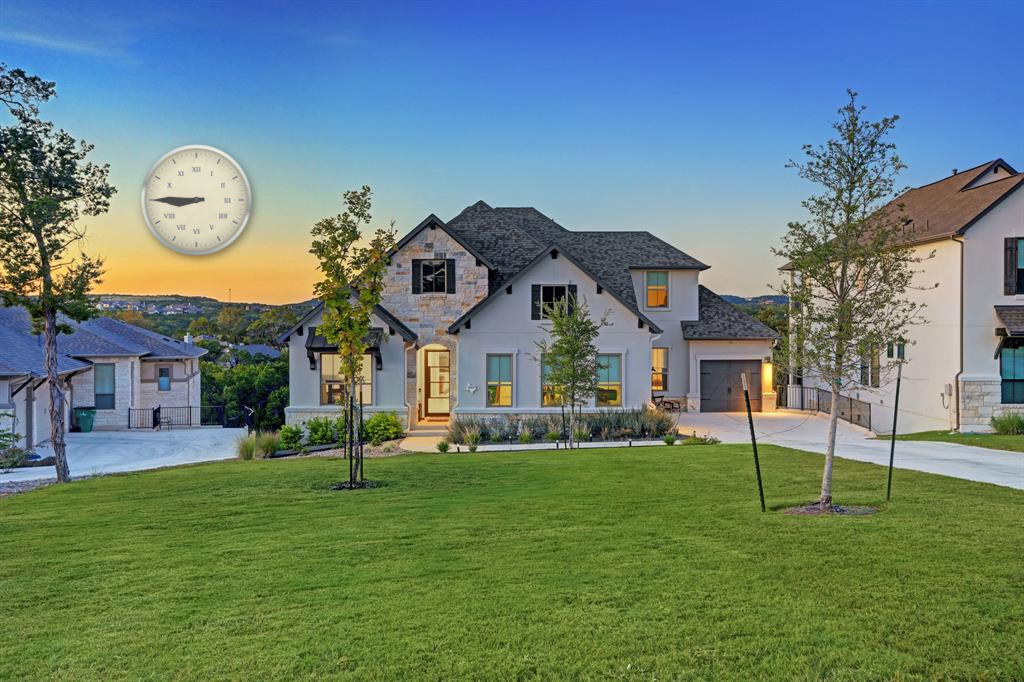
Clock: 8:45
